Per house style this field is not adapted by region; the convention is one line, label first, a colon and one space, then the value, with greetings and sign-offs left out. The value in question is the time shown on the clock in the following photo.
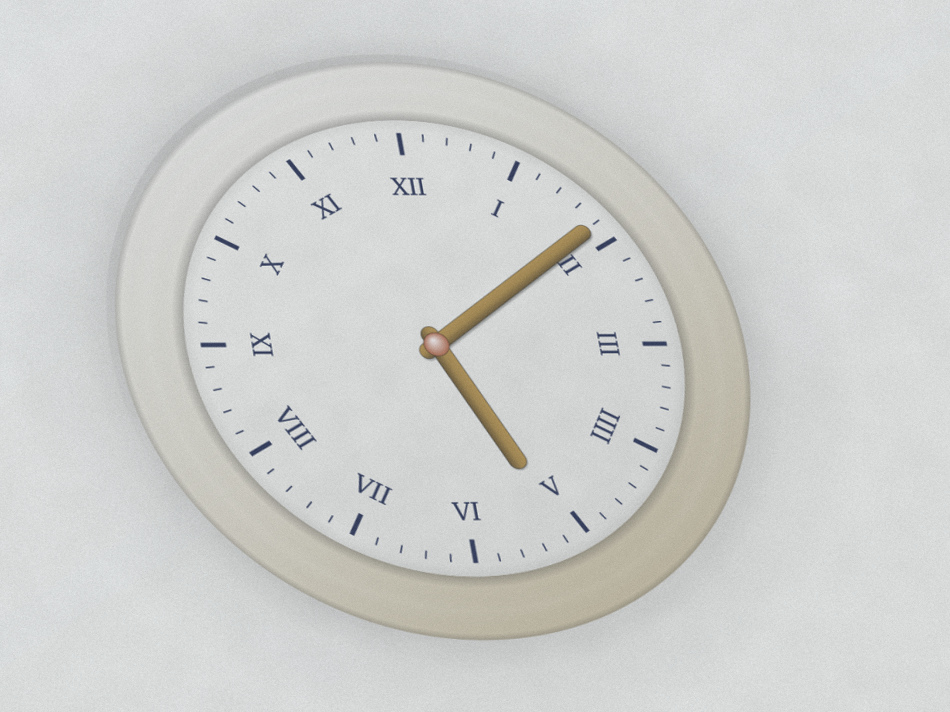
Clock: 5:09
